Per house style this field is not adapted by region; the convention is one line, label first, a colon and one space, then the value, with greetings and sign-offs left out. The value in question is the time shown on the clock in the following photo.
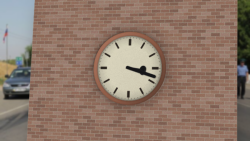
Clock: 3:18
